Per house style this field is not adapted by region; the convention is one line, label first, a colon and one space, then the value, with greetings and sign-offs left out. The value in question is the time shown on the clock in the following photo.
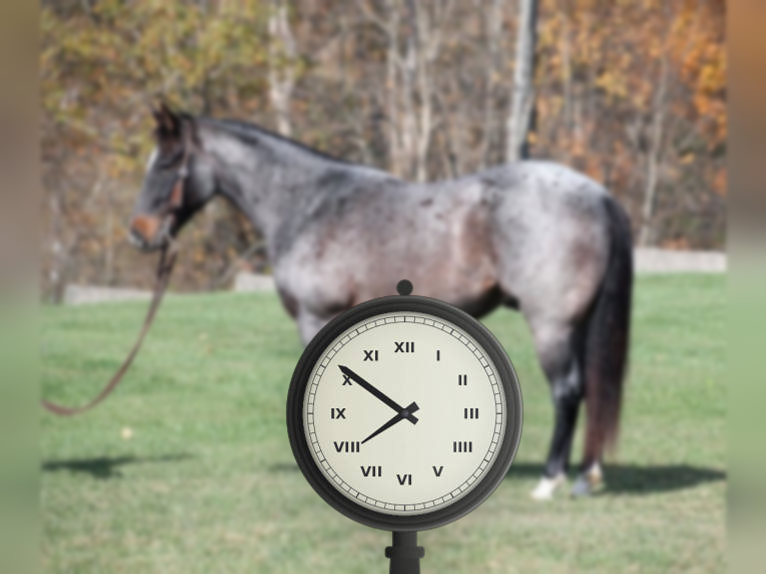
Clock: 7:51
